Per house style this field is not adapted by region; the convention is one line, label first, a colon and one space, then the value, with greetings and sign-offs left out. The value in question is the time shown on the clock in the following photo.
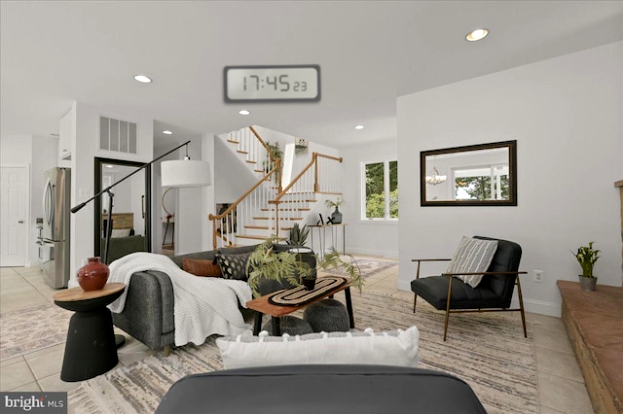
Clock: 17:45:23
